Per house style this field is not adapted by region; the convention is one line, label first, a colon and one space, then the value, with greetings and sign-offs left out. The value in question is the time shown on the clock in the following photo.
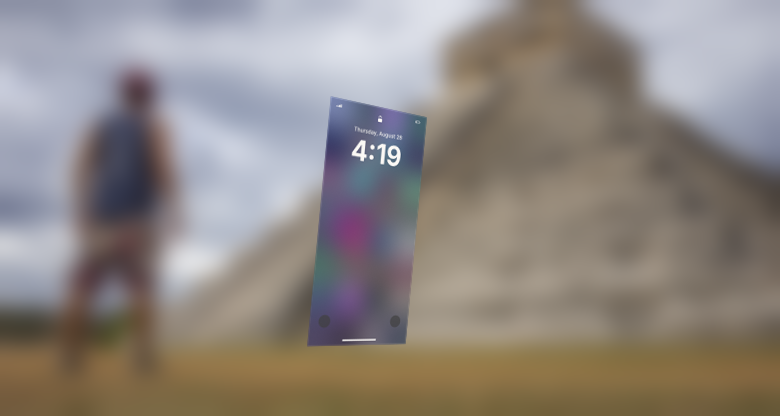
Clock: 4:19
